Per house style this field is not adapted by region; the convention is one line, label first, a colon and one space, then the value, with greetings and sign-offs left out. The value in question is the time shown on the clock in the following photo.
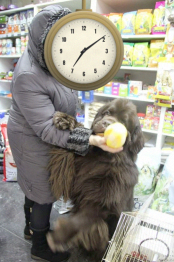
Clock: 7:09
